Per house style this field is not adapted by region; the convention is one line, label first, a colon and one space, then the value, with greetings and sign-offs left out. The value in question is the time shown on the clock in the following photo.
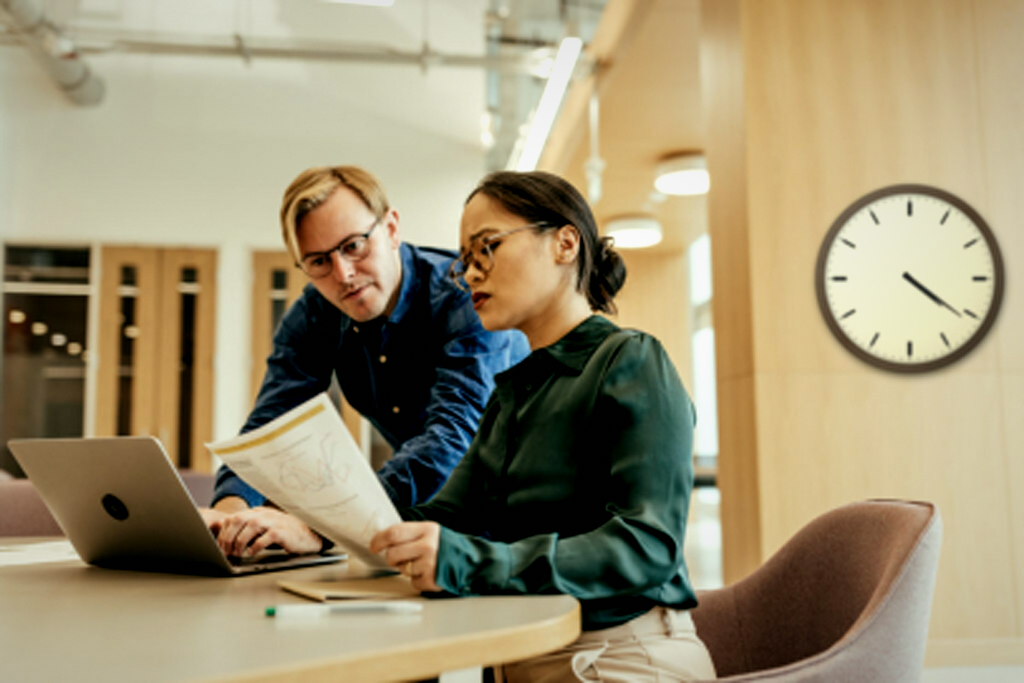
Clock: 4:21
